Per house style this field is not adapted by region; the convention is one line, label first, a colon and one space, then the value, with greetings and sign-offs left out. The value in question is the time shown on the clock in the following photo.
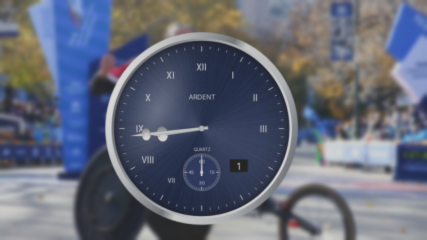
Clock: 8:44
